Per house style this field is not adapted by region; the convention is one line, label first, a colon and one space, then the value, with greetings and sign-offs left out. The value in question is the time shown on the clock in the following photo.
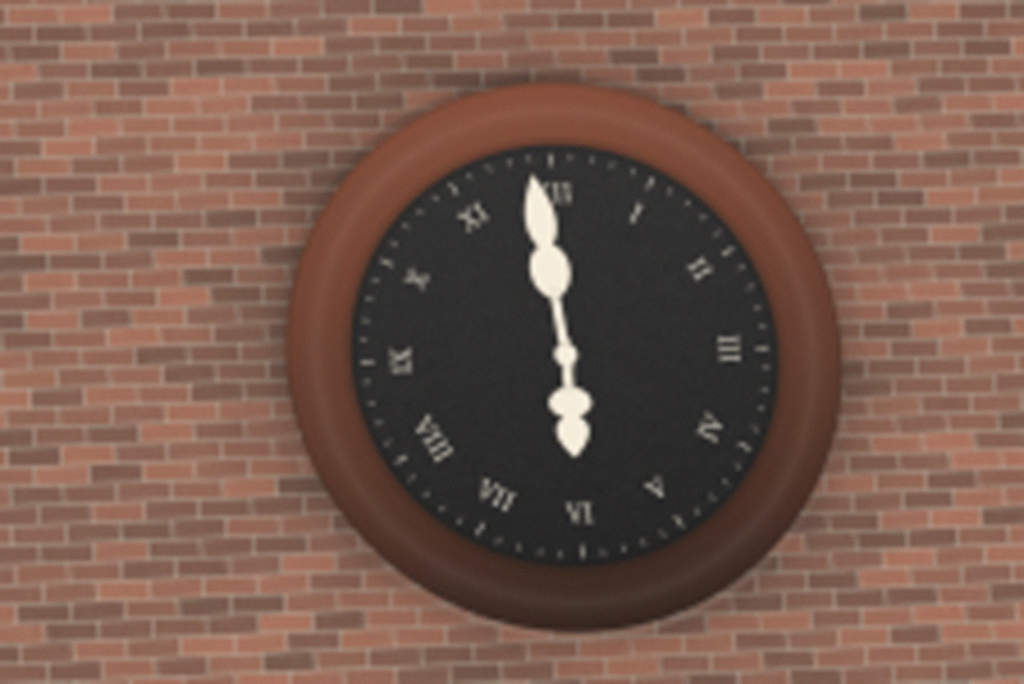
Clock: 5:59
